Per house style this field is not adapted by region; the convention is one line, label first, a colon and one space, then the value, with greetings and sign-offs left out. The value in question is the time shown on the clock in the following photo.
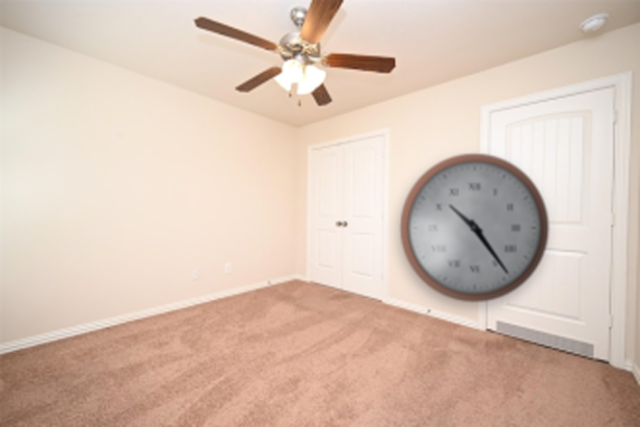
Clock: 10:24
